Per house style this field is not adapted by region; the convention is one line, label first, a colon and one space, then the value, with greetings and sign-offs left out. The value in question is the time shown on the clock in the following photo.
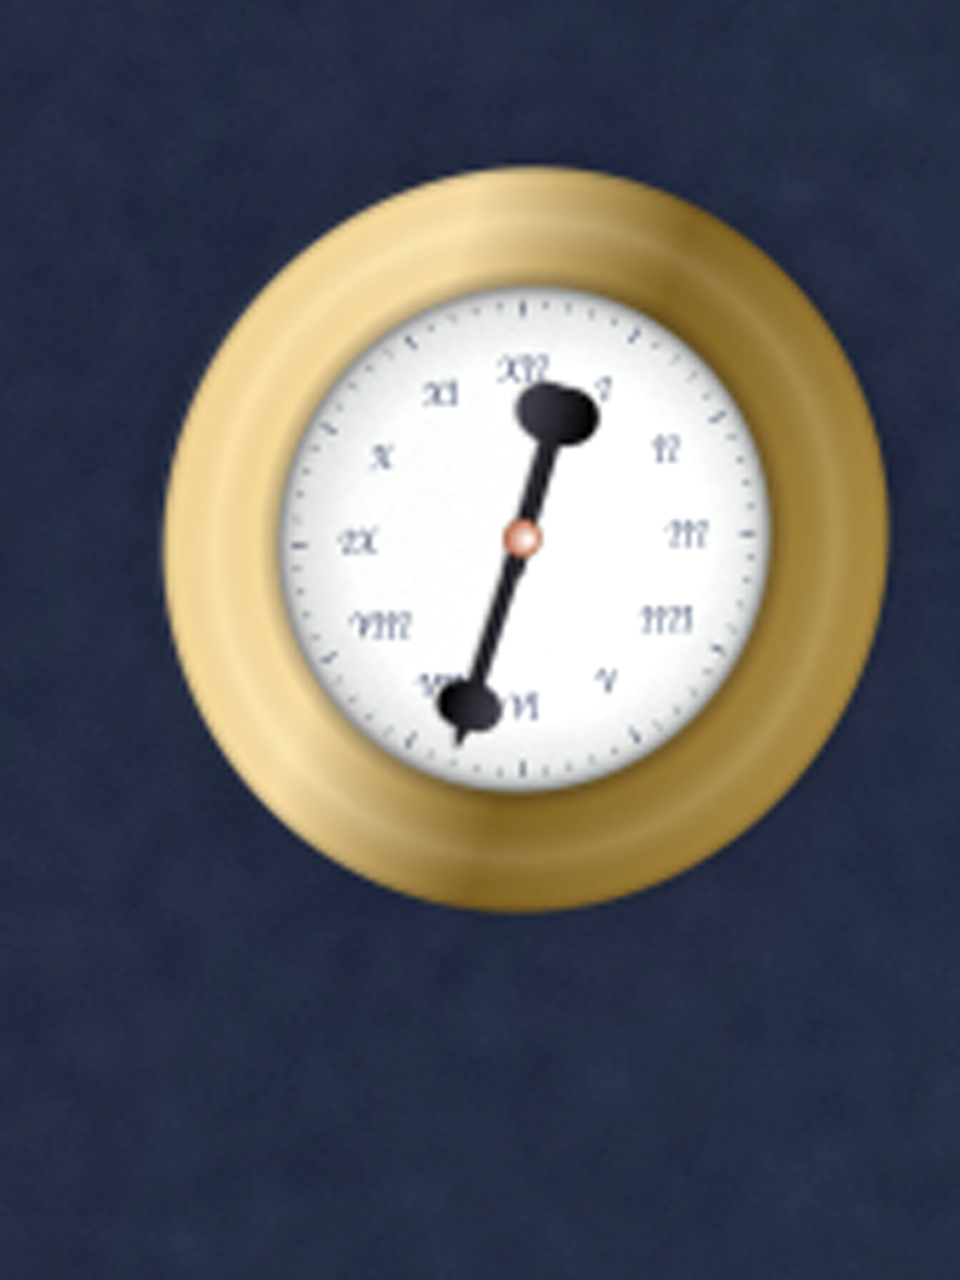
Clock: 12:33
